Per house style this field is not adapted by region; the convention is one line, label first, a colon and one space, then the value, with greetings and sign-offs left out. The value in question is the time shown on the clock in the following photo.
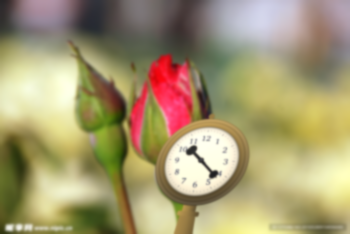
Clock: 10:22
